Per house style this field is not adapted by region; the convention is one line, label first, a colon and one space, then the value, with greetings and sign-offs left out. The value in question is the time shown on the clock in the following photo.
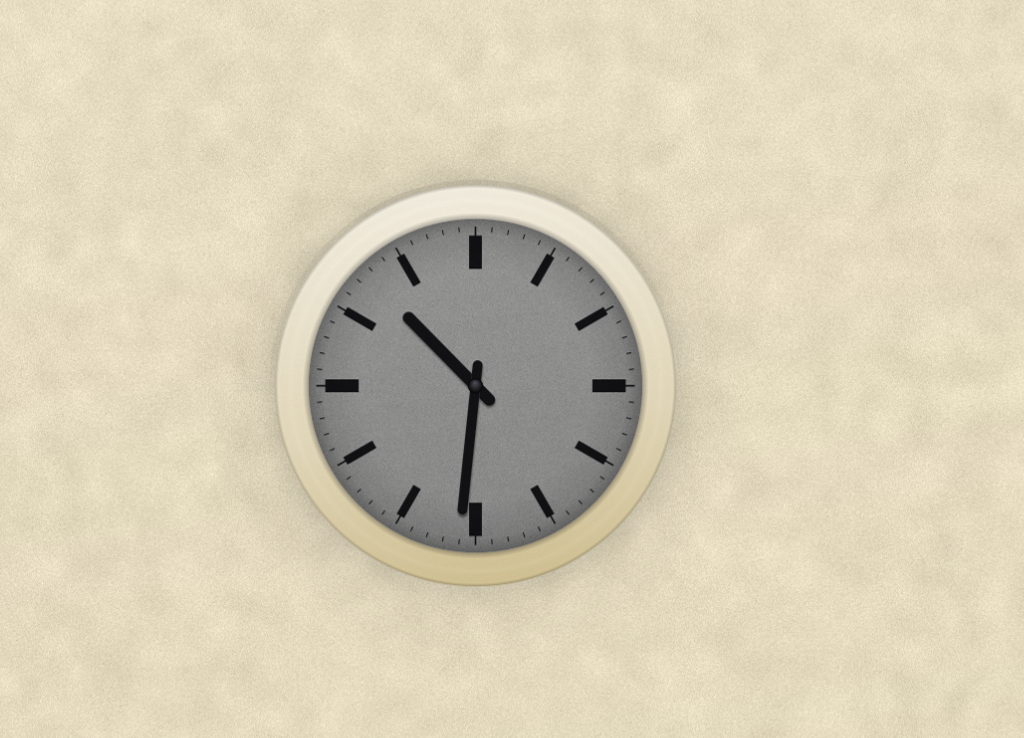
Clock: 10:31
